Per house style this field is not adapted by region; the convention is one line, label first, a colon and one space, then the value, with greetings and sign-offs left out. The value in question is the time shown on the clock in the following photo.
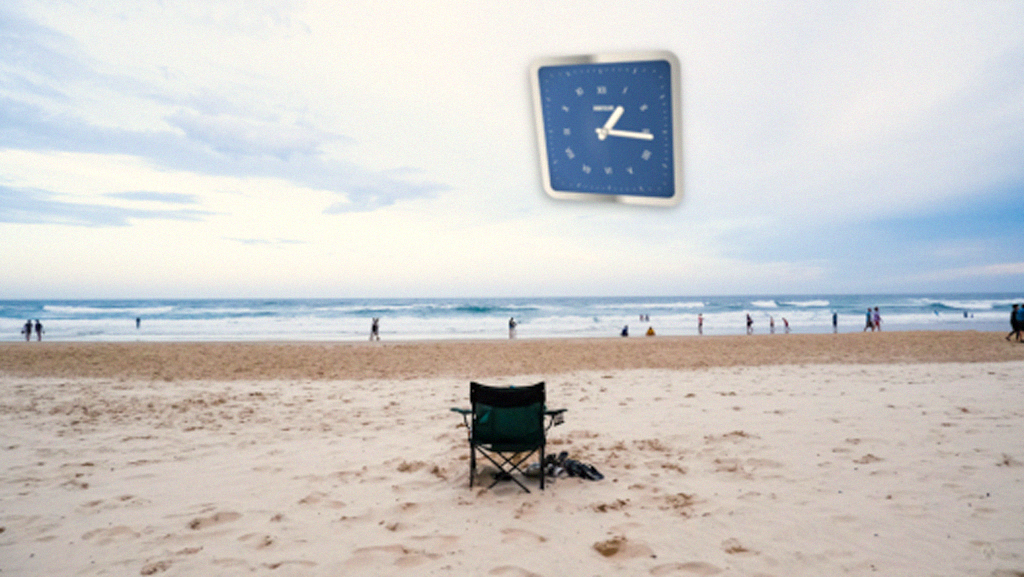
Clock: 1:16
